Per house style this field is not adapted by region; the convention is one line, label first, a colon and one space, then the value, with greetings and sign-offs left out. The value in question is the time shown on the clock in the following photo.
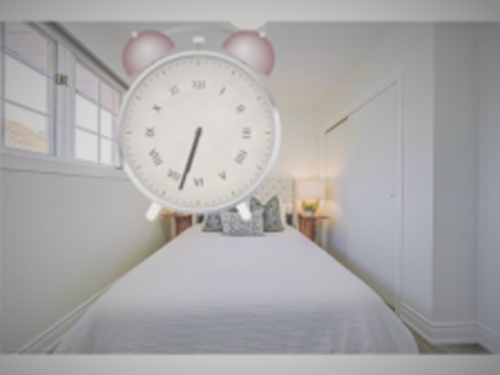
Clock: 6:33
